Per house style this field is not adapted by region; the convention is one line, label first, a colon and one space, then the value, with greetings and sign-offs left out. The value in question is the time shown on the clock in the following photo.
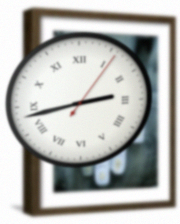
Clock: 2:43:06
